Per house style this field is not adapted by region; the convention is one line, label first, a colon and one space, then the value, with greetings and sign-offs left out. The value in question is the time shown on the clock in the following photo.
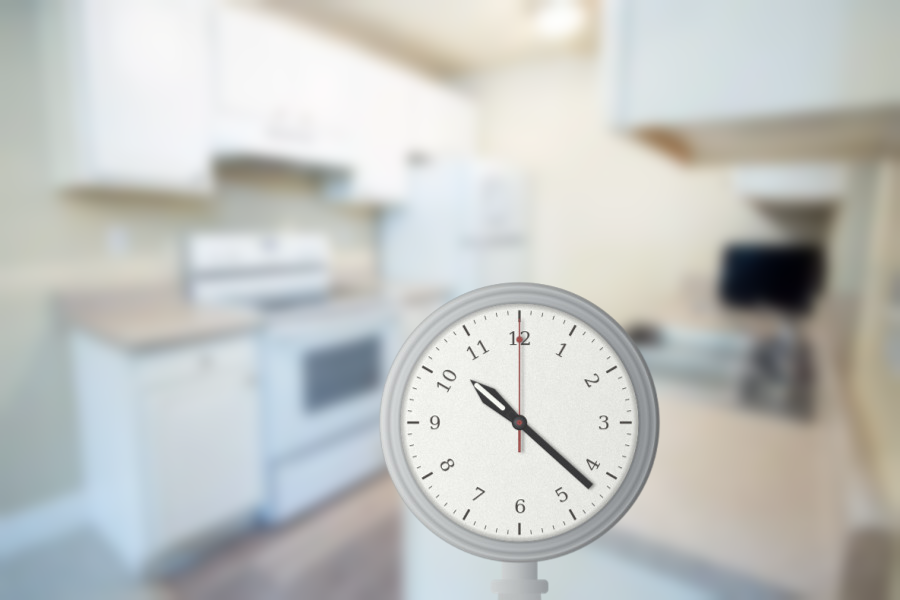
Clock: 10:22:00
